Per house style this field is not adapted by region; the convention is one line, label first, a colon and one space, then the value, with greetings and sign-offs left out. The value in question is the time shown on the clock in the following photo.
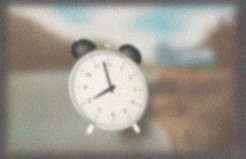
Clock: 7:58
